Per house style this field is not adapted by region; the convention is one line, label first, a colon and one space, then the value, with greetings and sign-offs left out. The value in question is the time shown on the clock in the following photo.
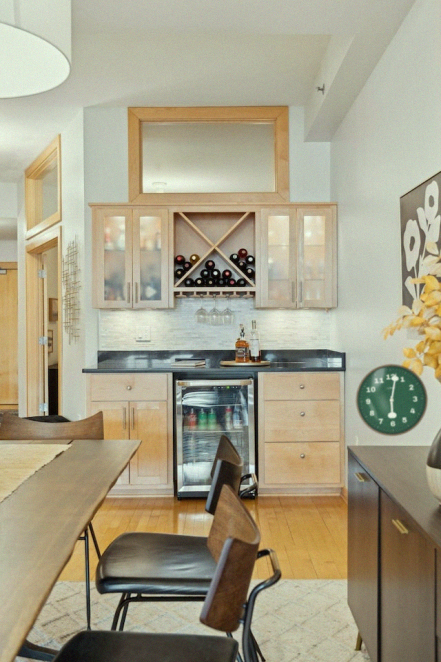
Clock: 6:02
